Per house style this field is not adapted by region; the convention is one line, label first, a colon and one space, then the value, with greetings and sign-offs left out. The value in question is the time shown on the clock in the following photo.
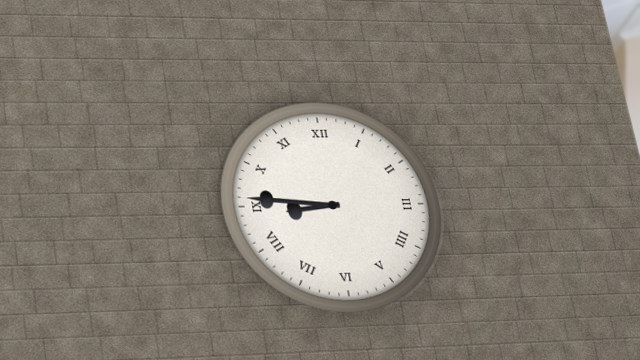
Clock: 8:46
